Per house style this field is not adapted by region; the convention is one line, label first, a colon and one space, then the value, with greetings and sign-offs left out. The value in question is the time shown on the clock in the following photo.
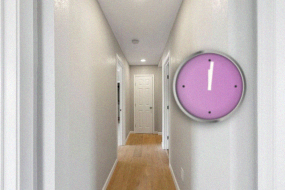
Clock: 12:01
